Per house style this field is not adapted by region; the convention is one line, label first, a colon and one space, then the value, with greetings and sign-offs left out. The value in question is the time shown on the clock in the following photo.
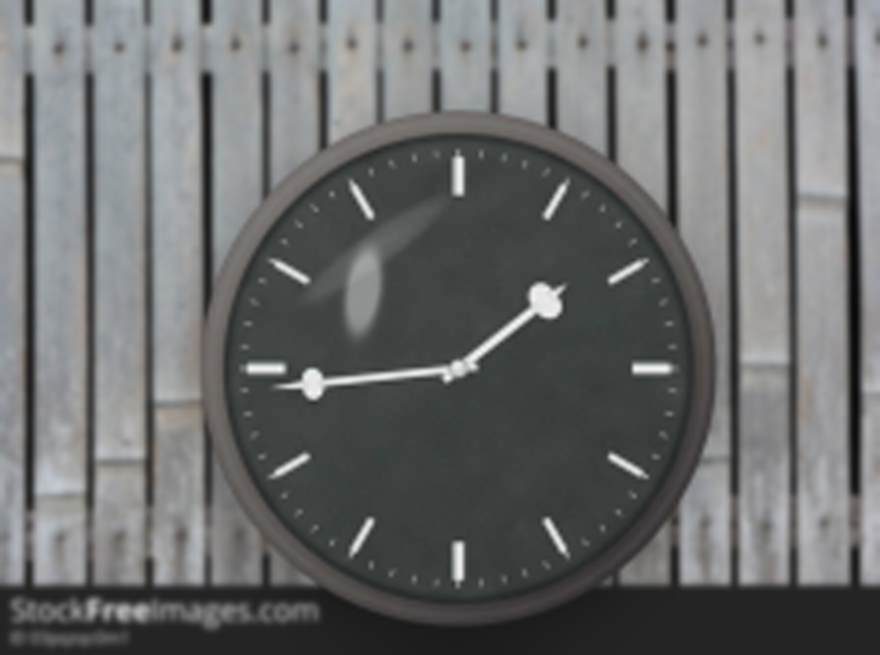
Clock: 1:44
